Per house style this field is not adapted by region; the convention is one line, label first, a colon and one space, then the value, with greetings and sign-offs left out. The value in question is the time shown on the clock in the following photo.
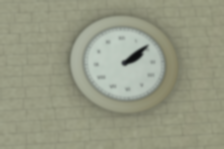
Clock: 2:09
